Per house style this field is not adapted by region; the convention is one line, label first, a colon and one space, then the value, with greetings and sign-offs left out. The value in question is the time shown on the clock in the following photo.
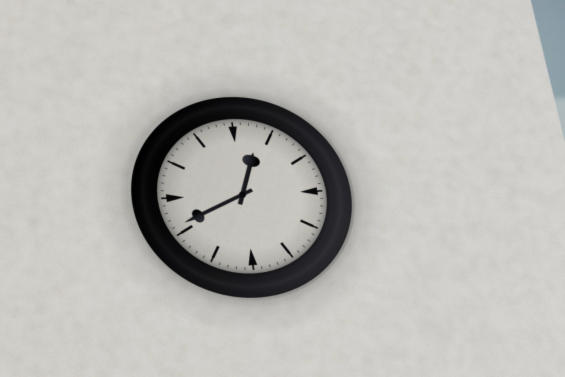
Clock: 12:41
